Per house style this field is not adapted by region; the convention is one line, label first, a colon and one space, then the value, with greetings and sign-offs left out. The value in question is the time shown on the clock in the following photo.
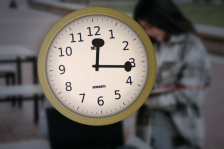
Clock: 12:16
